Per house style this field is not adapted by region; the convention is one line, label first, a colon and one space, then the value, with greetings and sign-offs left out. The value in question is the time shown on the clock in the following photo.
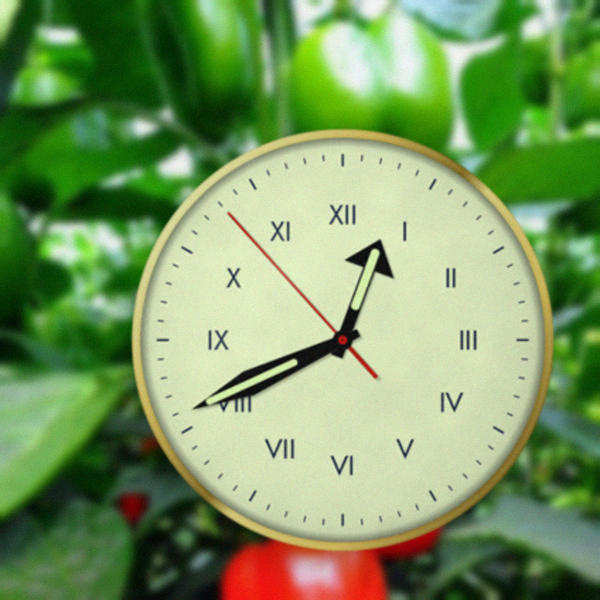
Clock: 12:40:53
